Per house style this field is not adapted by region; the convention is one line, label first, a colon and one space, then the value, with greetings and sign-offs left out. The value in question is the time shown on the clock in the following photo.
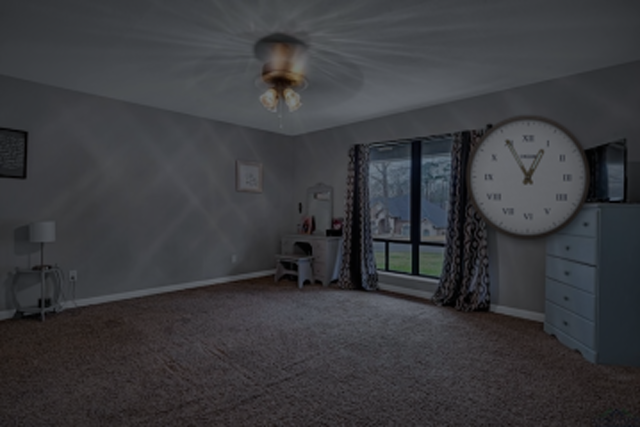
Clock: 12:55
